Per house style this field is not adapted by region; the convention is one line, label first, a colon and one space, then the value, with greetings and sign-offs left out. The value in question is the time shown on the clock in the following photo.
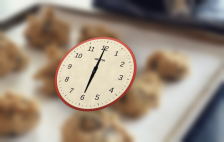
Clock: 6:00
